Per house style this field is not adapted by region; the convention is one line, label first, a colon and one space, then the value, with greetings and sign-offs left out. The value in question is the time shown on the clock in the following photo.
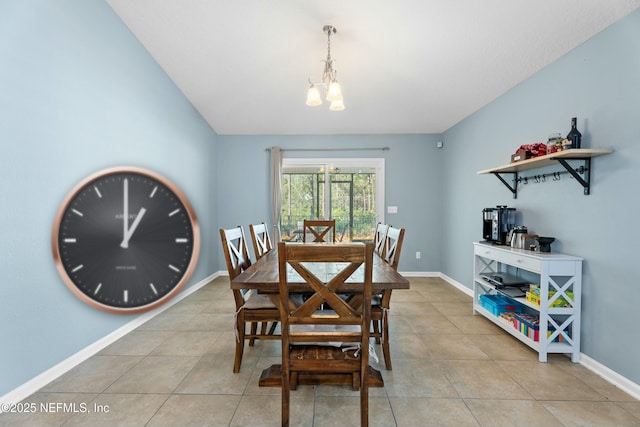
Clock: 1:00
